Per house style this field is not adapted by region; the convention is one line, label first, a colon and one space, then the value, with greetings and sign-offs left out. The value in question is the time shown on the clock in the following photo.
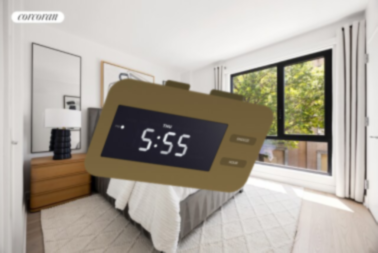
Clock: 5:55
